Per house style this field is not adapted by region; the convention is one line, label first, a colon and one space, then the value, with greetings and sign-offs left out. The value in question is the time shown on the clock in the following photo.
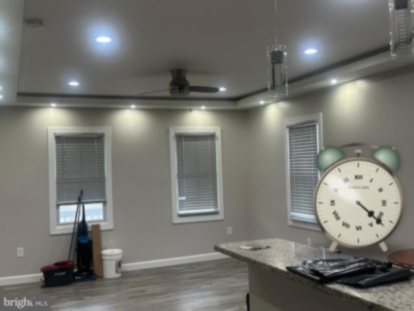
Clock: 4:22
